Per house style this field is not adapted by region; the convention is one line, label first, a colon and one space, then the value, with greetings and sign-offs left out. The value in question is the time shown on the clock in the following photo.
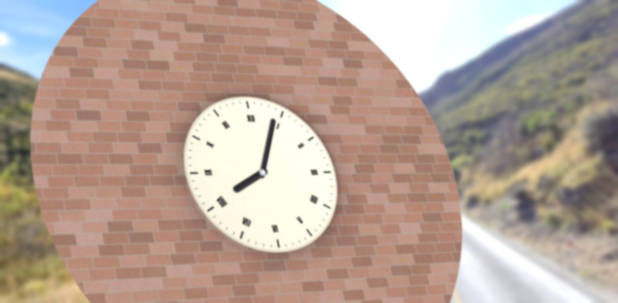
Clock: 8:04
